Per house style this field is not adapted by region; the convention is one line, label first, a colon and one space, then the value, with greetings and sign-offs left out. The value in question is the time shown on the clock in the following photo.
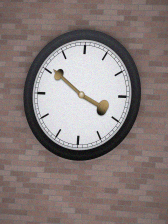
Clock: 3:51
